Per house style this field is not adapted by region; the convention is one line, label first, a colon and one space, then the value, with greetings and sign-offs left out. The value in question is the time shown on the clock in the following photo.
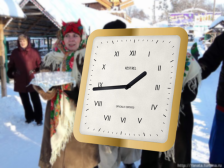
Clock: 1:44
